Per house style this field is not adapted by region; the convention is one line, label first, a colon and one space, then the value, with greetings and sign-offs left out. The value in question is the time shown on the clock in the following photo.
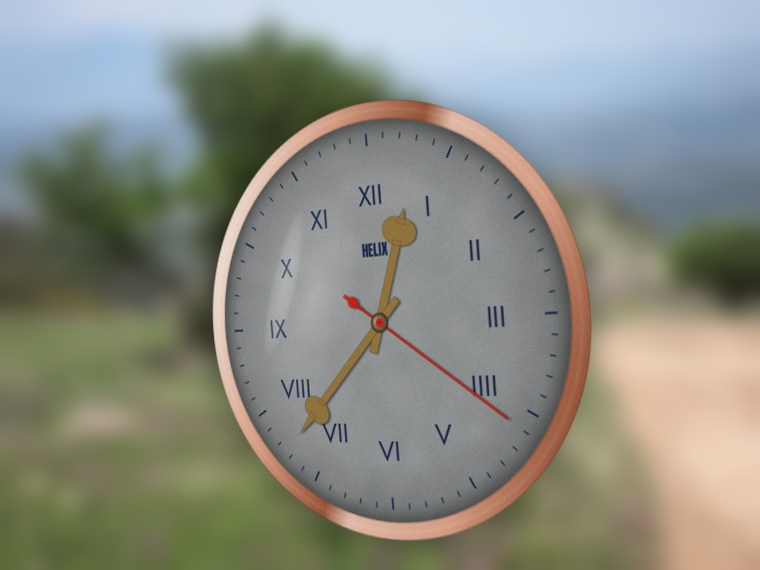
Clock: 12:37:21
